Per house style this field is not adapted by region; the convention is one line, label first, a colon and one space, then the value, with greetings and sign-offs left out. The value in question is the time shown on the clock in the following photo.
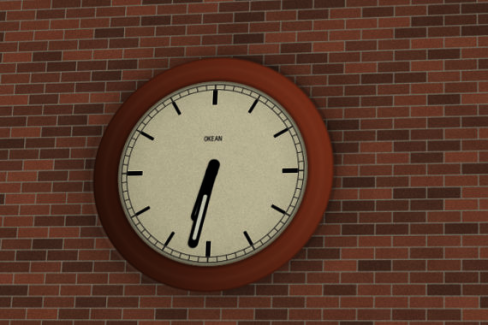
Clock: 6:32
